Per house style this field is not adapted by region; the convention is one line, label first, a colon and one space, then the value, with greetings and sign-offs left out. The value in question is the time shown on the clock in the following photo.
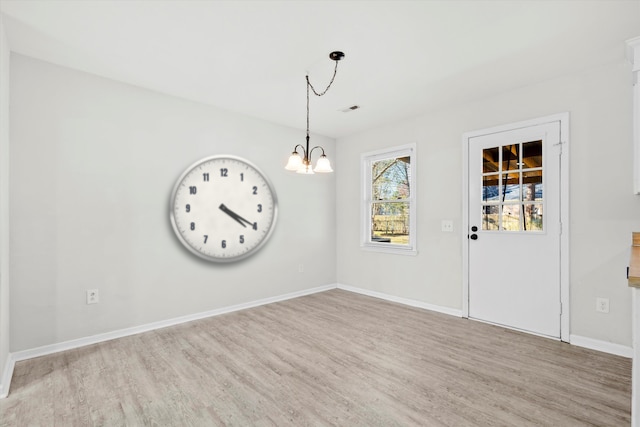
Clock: 4:20
